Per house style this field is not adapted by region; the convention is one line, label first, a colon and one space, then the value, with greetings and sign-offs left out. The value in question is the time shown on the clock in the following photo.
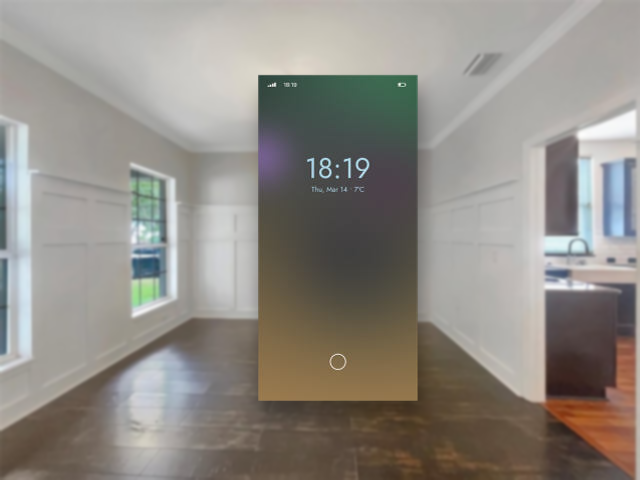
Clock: 18:19
